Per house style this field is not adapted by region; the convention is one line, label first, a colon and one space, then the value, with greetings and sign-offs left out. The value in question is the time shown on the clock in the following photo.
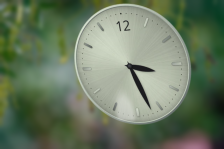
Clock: 3:27
